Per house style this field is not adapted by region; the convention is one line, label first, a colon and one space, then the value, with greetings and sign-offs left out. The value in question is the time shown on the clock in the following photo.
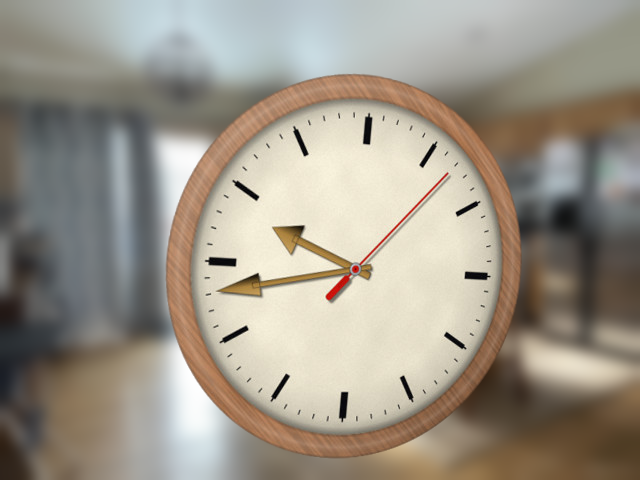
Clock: 9:43:07
